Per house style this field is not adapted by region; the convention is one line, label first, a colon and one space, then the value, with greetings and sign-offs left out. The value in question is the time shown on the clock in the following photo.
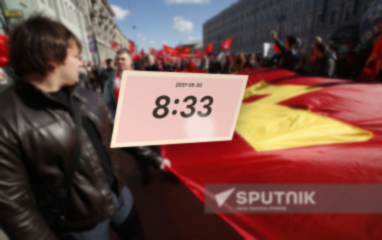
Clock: 8:33
